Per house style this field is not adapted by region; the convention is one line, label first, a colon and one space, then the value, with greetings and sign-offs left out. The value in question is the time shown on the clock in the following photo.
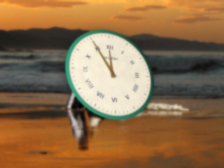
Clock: 11:55
